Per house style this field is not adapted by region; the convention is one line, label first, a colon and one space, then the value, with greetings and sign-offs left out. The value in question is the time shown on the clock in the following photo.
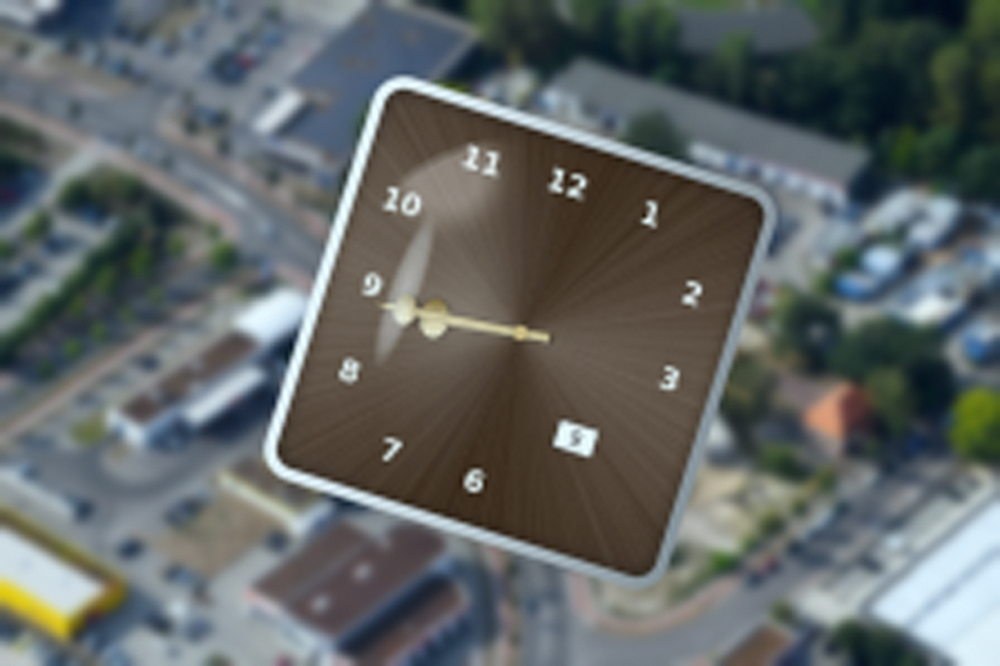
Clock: 8:44
